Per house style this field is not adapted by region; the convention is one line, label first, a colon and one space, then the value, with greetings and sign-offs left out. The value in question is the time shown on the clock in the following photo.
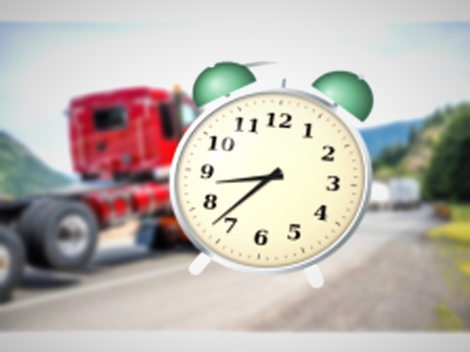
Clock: 8:37
